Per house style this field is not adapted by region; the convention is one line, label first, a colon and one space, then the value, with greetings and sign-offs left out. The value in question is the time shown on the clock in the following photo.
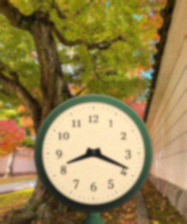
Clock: 8:19
